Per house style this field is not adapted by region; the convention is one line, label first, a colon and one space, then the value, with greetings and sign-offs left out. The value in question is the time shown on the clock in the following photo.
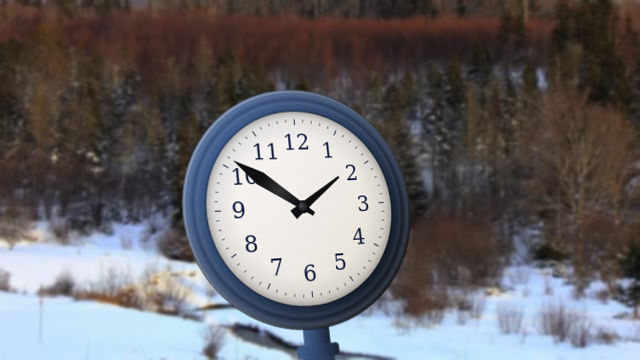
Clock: 1:51
